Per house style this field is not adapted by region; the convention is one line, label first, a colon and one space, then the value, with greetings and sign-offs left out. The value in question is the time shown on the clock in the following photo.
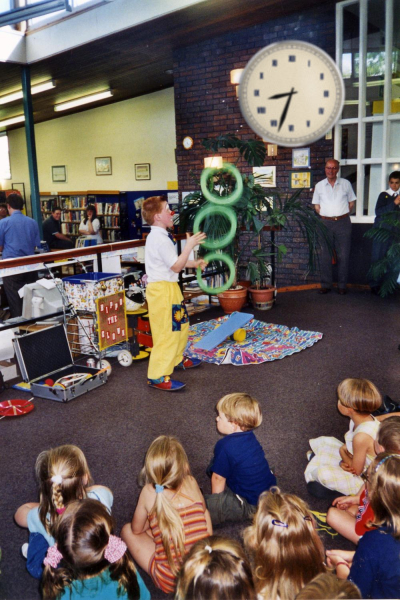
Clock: 8:33
